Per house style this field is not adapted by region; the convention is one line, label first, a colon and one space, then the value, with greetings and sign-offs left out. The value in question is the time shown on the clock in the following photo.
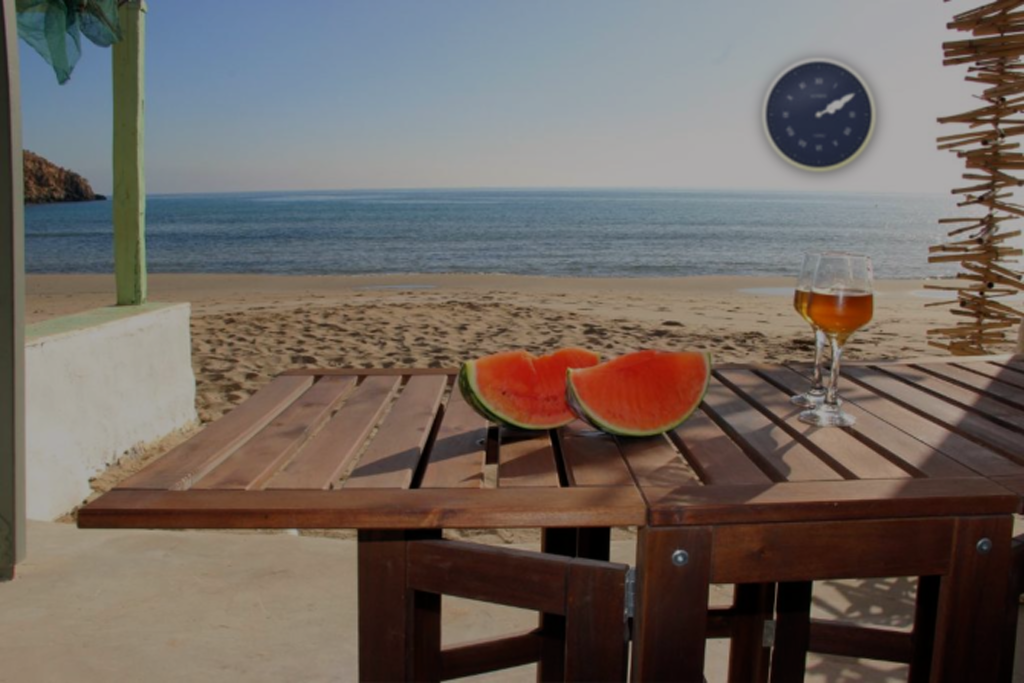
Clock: 2:10
